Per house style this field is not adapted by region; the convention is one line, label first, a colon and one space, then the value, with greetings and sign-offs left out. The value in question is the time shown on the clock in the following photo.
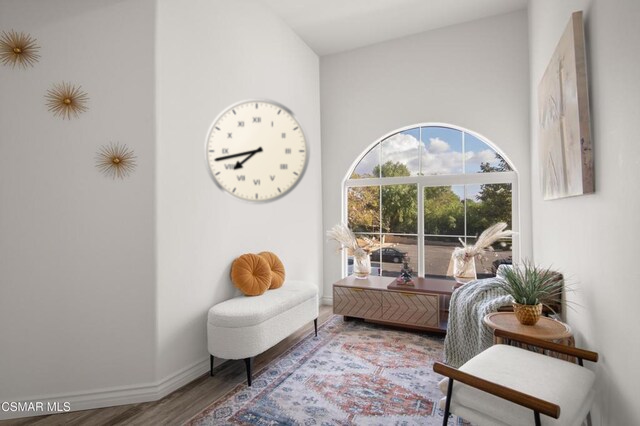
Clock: 7:43
